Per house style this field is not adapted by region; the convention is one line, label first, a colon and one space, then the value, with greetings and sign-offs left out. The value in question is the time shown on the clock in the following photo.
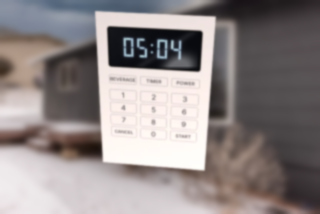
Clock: 5:04
